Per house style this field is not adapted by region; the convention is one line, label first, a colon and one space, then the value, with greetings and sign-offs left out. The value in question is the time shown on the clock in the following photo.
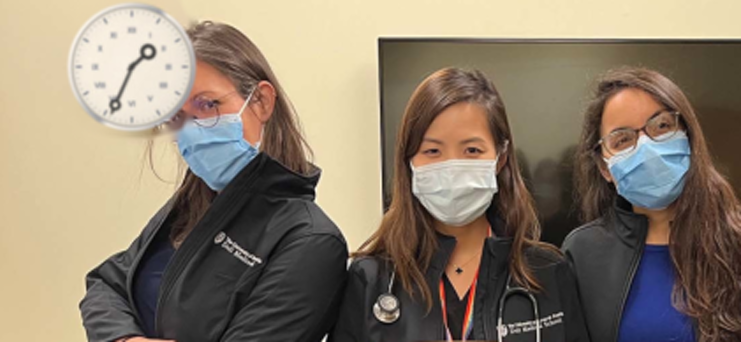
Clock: 1:34
